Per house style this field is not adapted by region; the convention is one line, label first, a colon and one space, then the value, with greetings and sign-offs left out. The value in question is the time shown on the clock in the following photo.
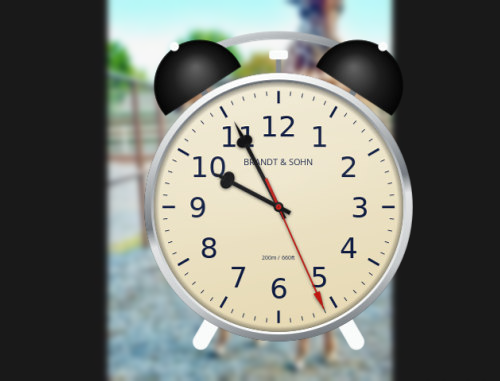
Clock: 9:55:26
